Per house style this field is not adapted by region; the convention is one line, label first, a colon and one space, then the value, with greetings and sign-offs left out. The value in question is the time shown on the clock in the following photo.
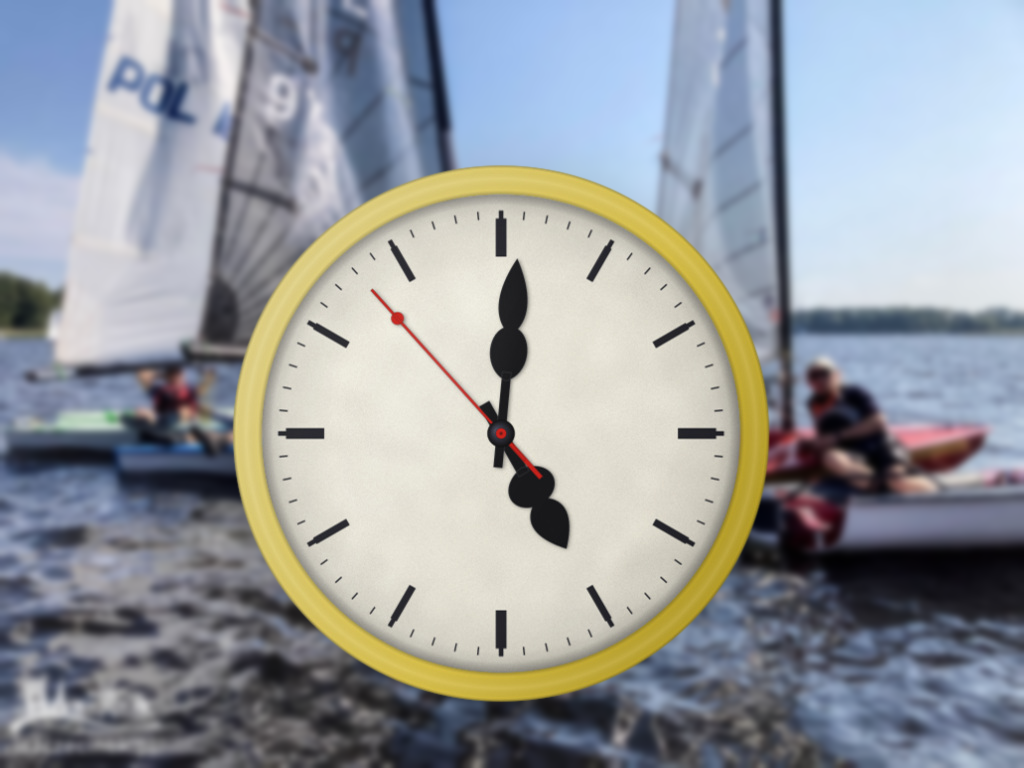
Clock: 5:00:53
